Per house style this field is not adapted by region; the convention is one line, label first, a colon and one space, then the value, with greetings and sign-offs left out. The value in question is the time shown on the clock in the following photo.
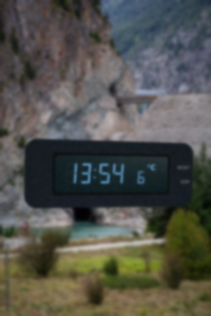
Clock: 13:54
